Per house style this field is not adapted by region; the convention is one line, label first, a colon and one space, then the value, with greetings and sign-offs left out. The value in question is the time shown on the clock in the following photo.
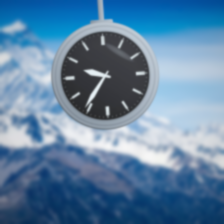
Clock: 9:36
